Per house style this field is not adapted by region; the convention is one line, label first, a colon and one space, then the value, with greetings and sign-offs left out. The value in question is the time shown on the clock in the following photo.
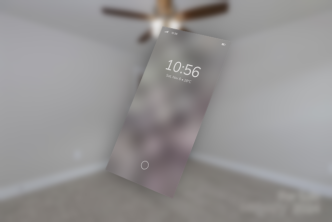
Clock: 10:56
